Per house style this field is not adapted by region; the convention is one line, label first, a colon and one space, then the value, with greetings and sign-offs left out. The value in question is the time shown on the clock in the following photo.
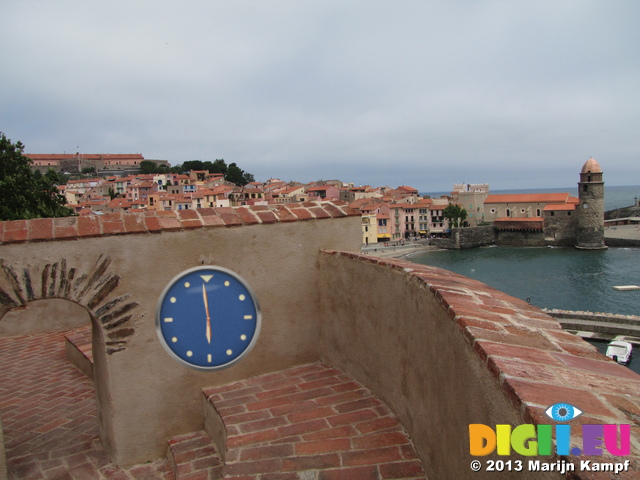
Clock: 5:59
